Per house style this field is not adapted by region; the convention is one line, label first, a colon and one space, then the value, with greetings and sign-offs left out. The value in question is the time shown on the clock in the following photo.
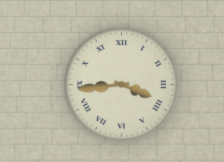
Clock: 3:44
